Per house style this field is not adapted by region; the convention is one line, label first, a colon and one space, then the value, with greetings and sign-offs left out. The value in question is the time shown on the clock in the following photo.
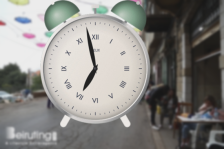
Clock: 6:58
